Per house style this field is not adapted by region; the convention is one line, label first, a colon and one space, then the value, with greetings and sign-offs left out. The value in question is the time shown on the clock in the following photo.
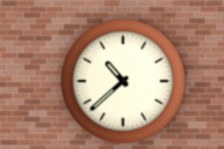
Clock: 10:38
